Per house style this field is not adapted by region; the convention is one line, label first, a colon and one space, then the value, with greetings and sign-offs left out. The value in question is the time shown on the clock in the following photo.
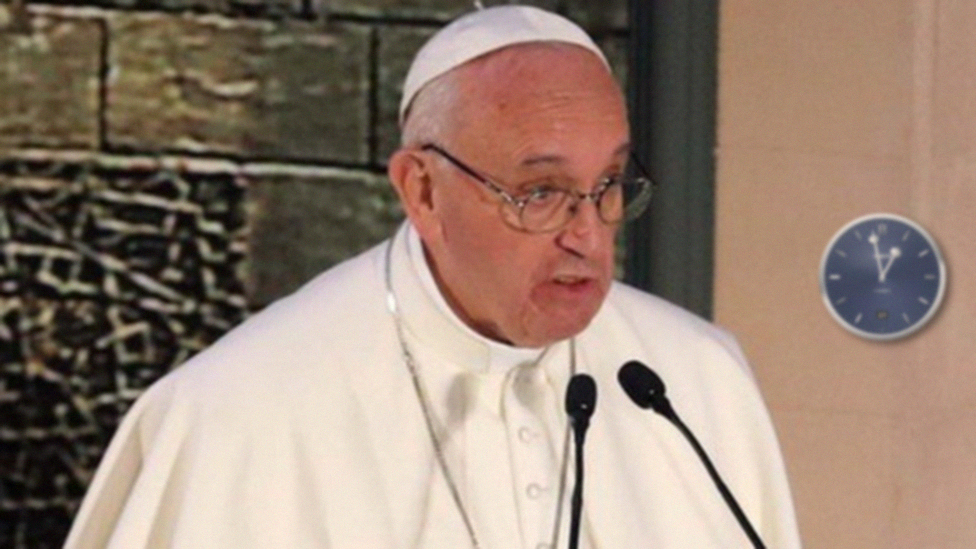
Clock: 12:58
